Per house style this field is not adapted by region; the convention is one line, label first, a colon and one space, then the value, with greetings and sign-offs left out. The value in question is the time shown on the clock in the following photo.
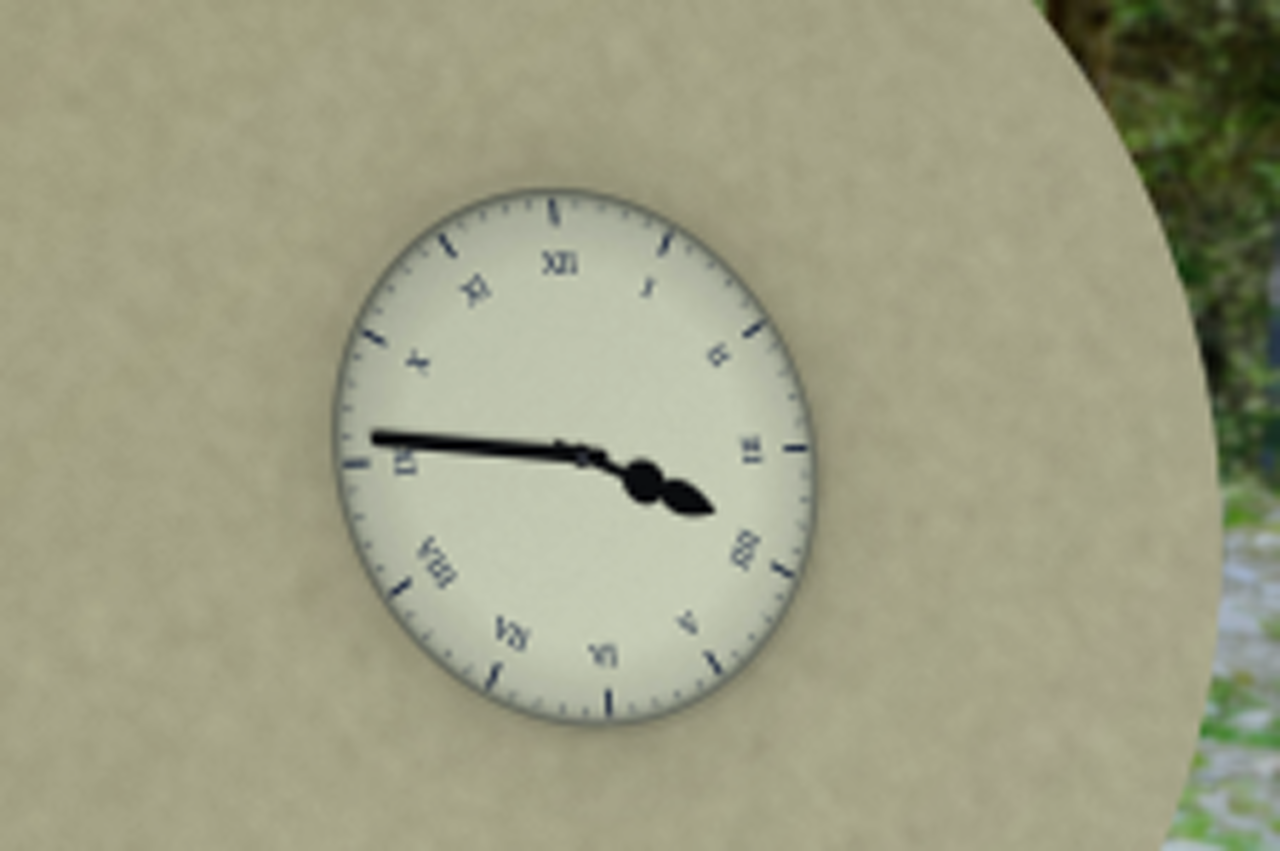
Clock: 3:46
